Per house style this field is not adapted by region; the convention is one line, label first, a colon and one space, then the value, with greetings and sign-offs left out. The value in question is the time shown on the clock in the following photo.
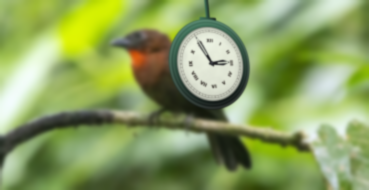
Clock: 2:55
